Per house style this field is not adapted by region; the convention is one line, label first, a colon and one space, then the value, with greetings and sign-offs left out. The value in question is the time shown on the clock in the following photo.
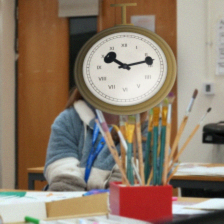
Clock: 10:13
